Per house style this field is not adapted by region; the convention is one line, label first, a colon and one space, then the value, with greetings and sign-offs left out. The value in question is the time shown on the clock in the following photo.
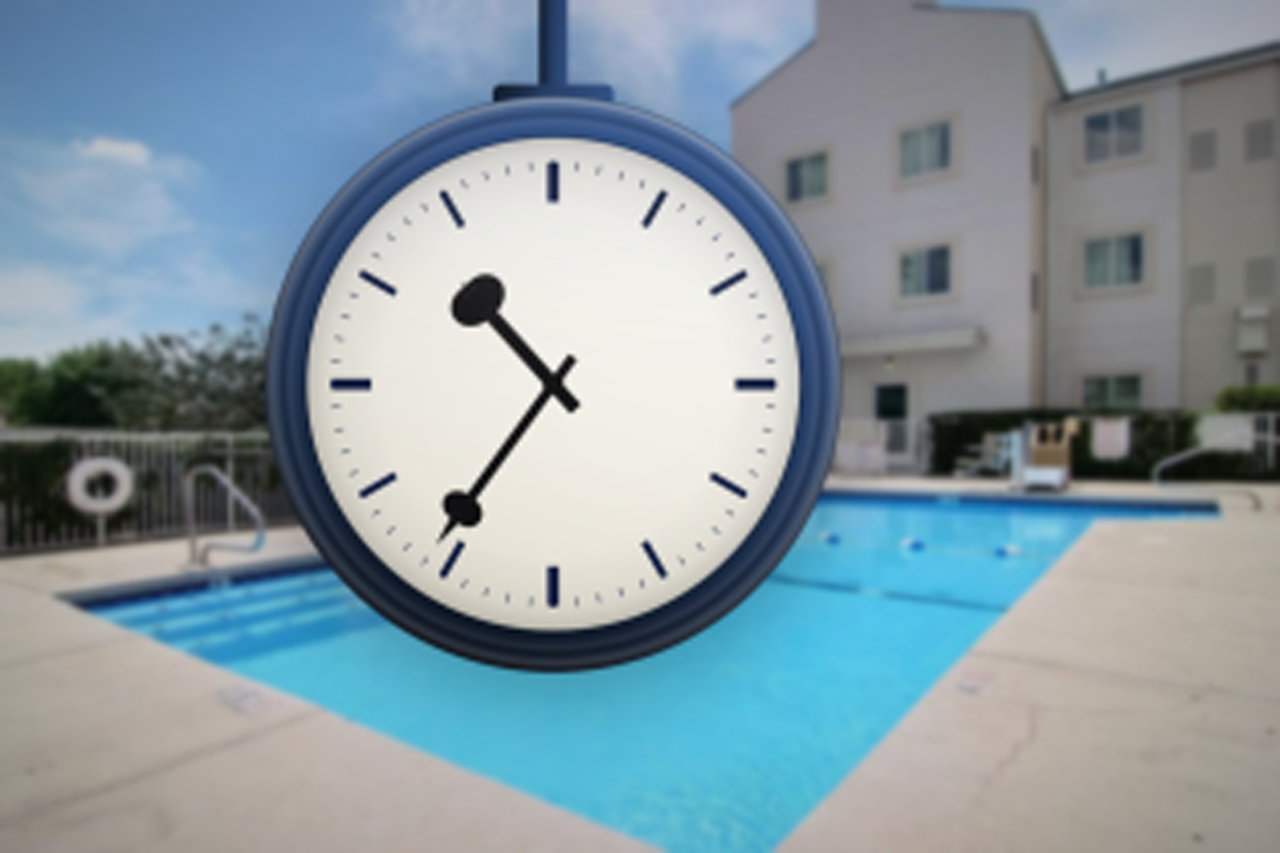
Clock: 10:36
